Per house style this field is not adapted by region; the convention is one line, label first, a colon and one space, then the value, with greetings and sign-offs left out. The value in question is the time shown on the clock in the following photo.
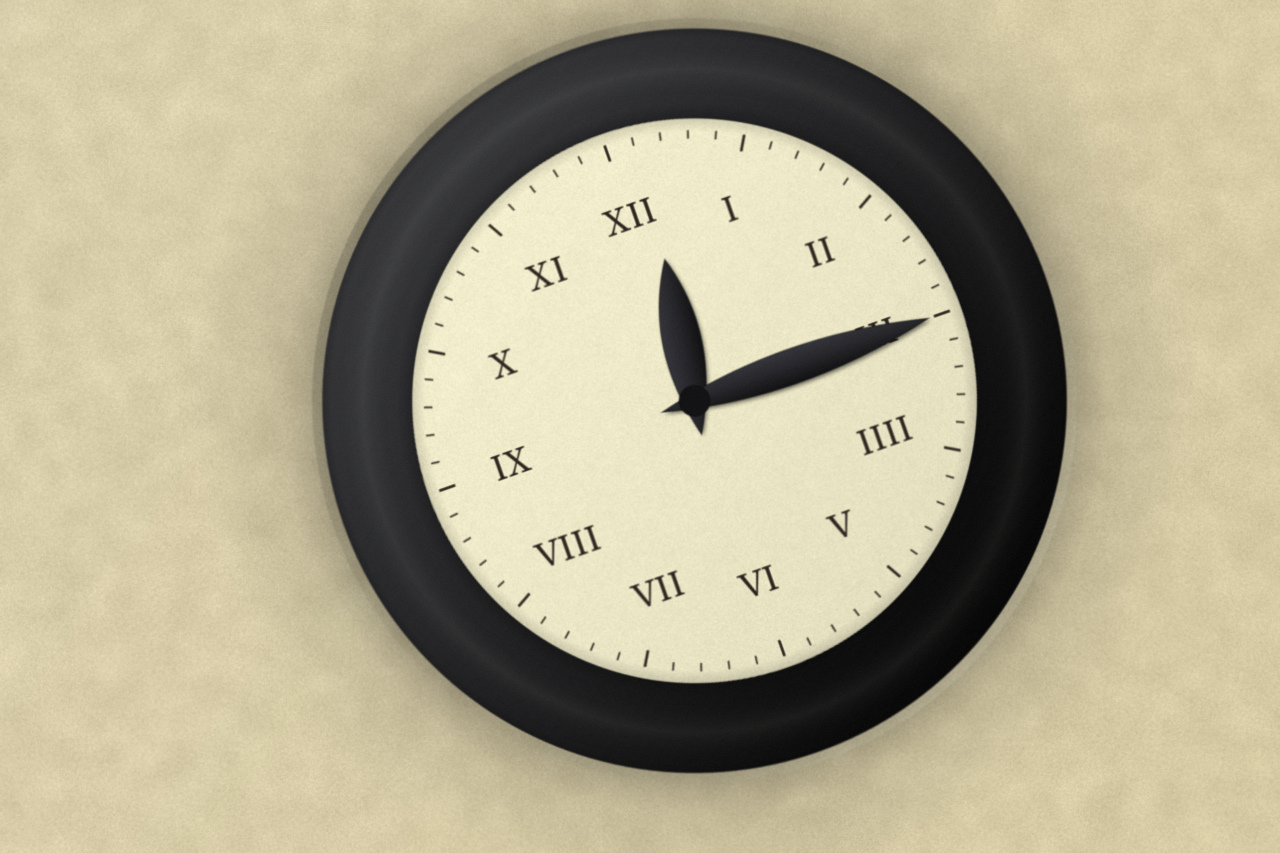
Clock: 12:15
